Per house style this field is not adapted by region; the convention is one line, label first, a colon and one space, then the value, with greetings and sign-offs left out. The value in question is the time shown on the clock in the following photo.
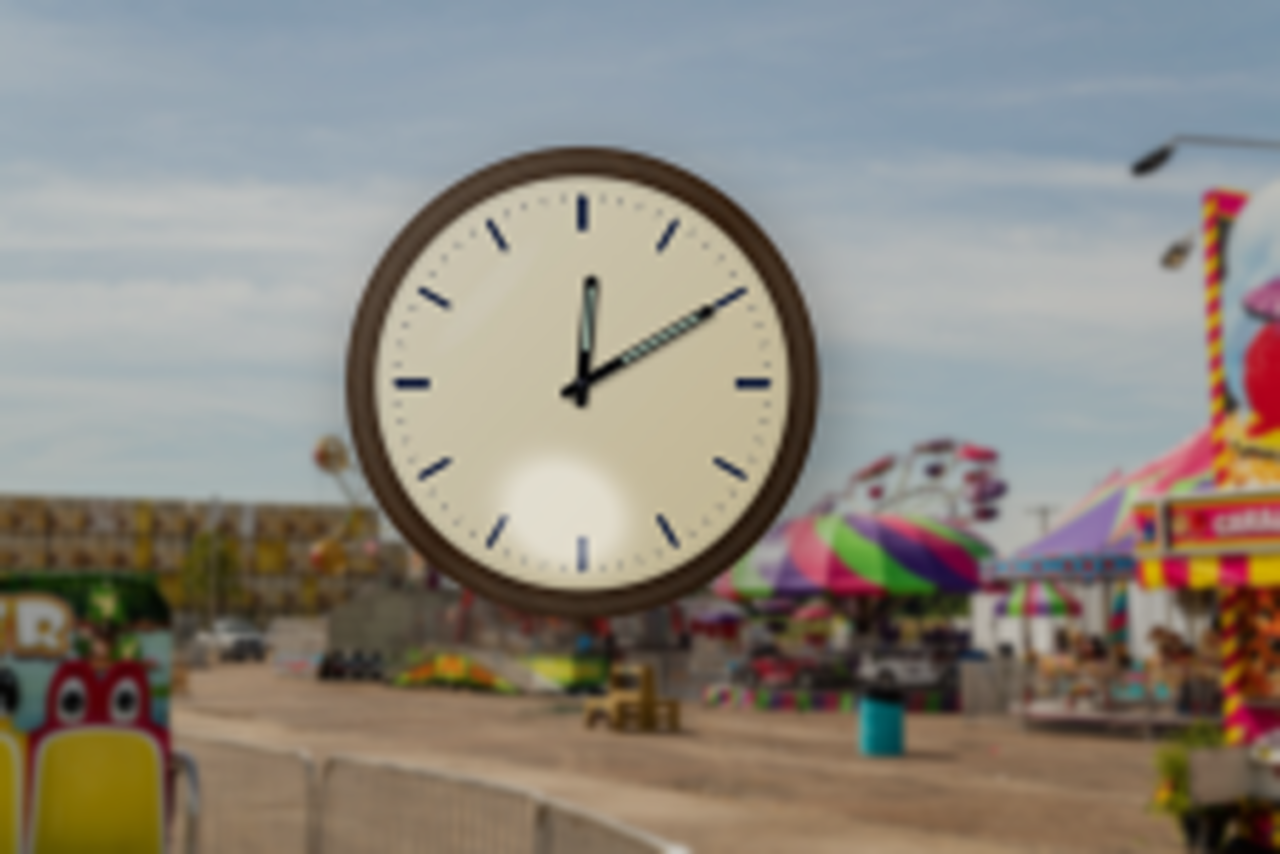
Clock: 12:10
